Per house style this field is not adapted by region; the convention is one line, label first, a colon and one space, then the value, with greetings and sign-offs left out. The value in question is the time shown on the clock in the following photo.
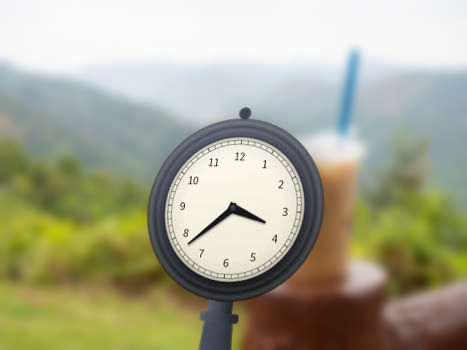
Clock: 3:38
